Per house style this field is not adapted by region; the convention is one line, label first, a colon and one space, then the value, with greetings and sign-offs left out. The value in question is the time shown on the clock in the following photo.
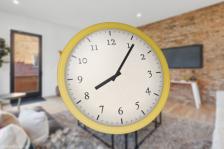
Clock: 8:06
